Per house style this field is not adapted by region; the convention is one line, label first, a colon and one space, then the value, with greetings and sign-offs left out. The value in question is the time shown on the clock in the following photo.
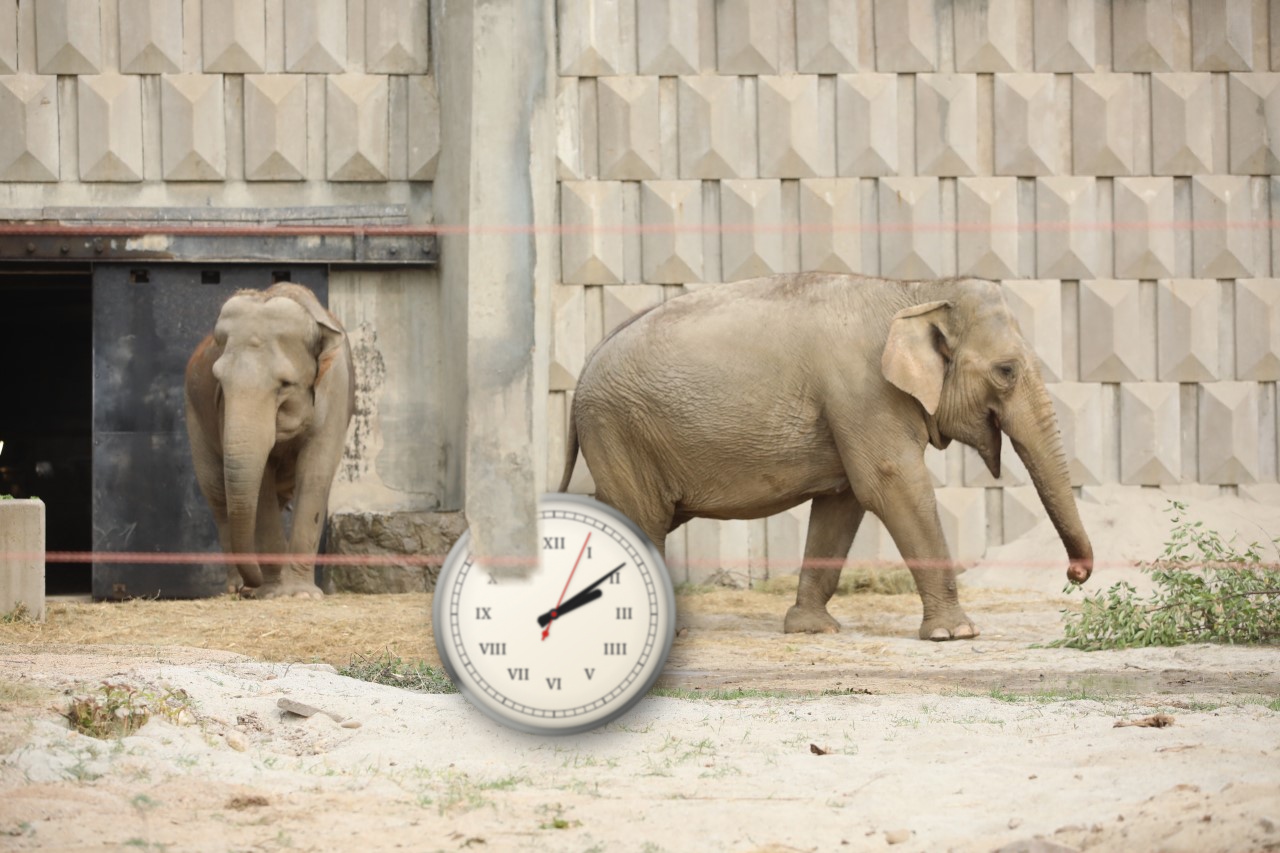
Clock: 2:09:04
